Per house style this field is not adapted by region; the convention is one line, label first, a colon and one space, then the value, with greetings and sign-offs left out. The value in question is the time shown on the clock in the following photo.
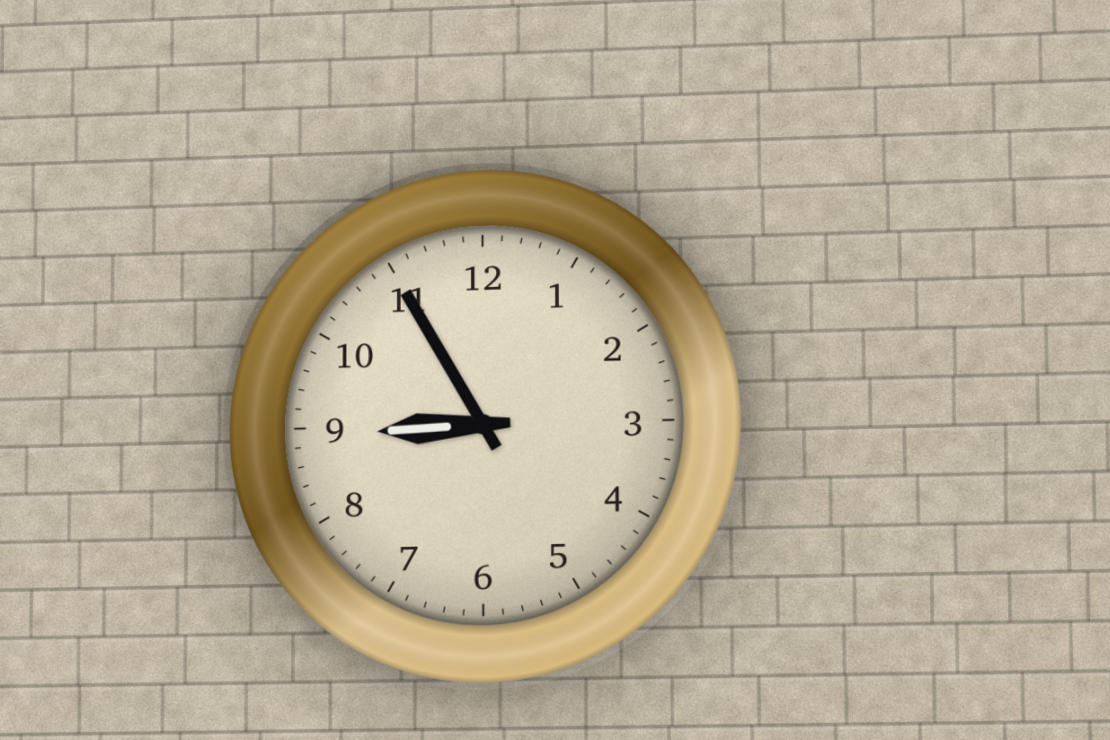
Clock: 8:55
